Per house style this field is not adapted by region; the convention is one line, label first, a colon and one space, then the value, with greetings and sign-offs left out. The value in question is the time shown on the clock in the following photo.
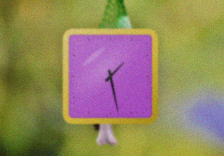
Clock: 1:28
